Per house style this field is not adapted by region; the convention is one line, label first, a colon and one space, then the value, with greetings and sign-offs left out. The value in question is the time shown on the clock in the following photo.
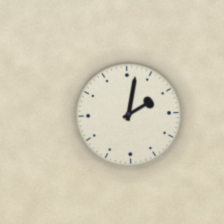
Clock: 2:02
